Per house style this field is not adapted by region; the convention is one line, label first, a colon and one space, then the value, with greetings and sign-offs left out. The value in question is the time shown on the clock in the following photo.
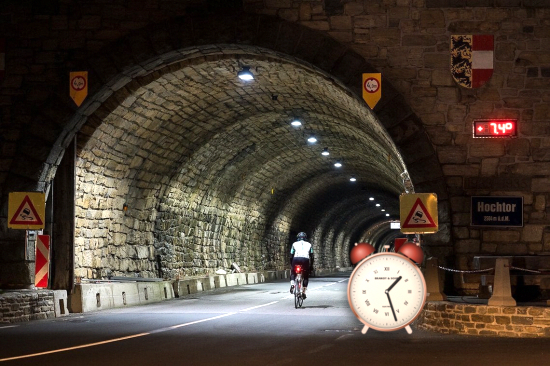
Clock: 1:27
